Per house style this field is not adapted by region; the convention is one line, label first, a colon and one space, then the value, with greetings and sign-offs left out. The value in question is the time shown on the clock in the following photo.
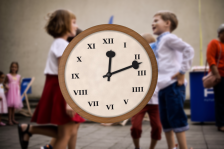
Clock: 12:12
